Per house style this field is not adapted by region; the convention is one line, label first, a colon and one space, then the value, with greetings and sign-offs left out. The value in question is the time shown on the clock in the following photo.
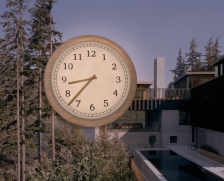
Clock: 8:37
